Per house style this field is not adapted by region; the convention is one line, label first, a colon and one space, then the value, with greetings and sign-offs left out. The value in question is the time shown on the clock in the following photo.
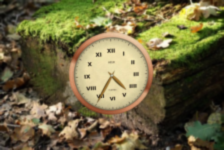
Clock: 4:35
